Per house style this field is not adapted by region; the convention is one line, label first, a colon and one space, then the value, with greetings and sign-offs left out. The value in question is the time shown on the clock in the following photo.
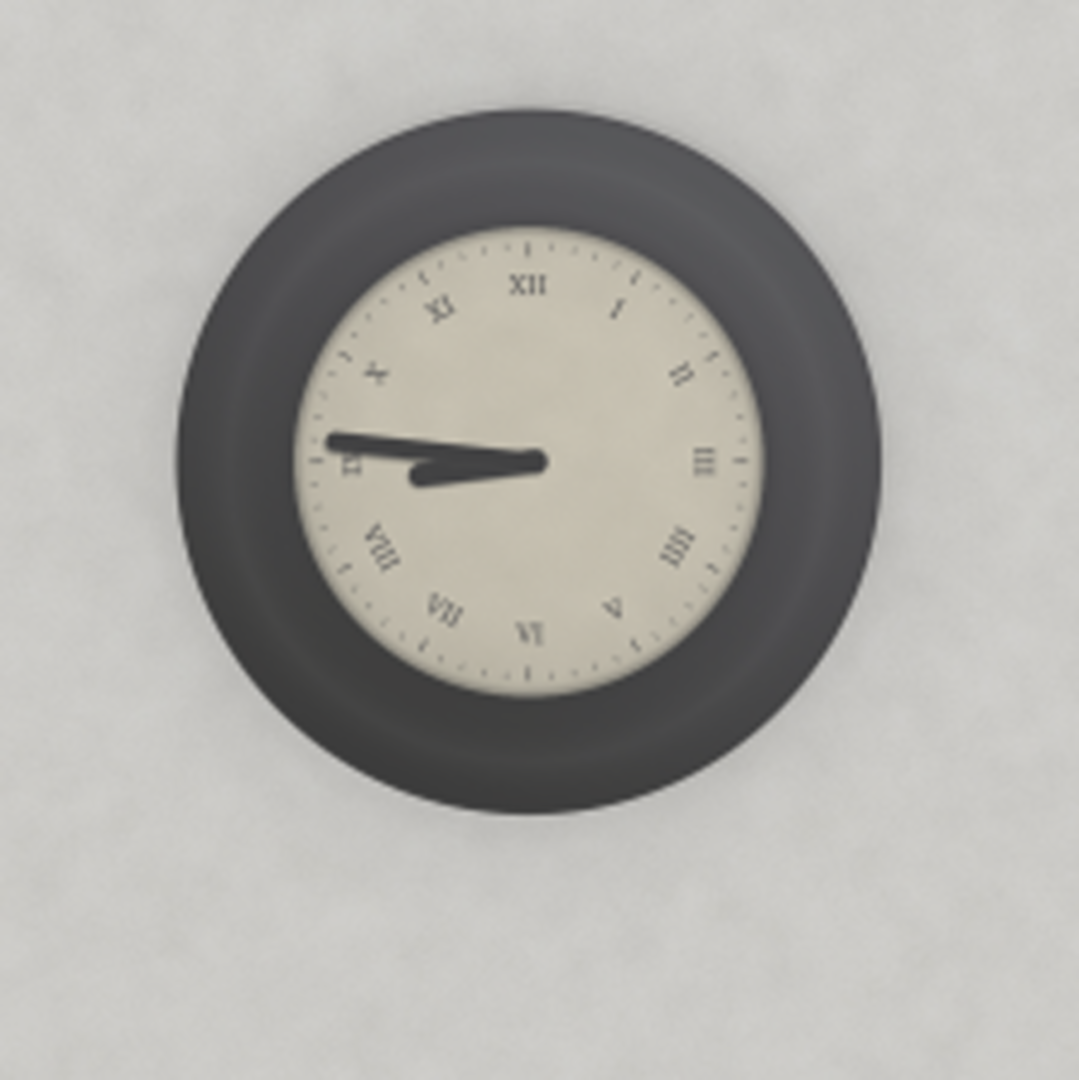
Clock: 8:46
